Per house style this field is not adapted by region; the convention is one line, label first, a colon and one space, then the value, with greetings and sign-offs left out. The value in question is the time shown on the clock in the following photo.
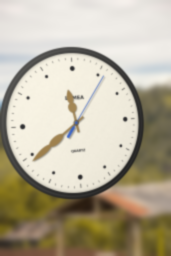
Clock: 11:39:06
